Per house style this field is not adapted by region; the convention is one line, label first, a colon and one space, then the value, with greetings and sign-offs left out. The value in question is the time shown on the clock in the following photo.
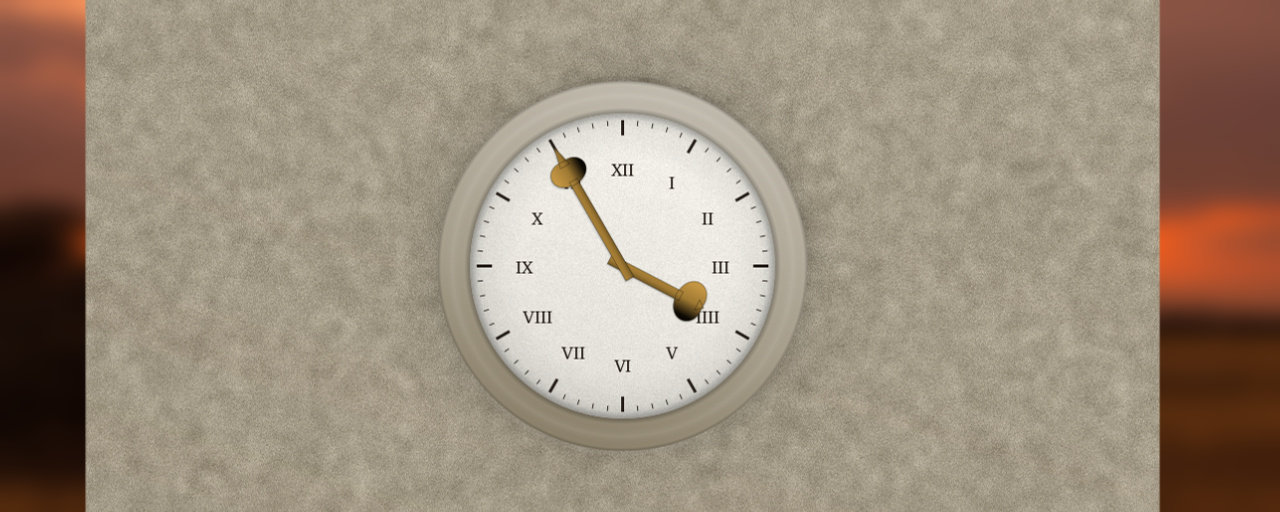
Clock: 3:55
